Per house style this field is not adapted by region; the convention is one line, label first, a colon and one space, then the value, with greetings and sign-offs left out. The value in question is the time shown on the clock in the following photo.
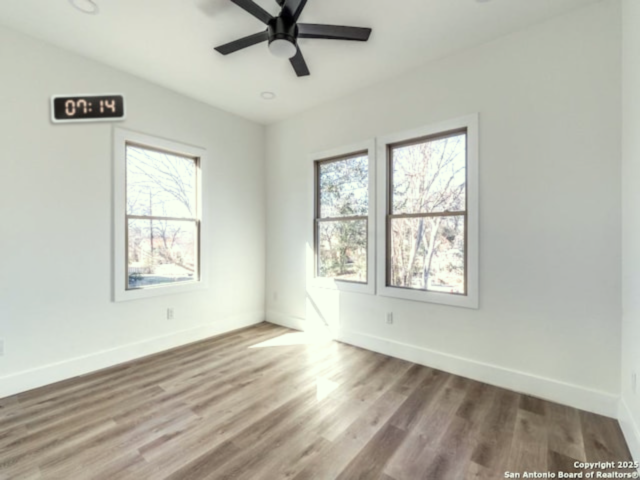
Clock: 7:14
